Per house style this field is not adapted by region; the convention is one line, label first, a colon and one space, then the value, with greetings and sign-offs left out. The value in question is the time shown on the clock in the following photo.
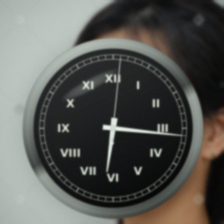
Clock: 6:16:01
